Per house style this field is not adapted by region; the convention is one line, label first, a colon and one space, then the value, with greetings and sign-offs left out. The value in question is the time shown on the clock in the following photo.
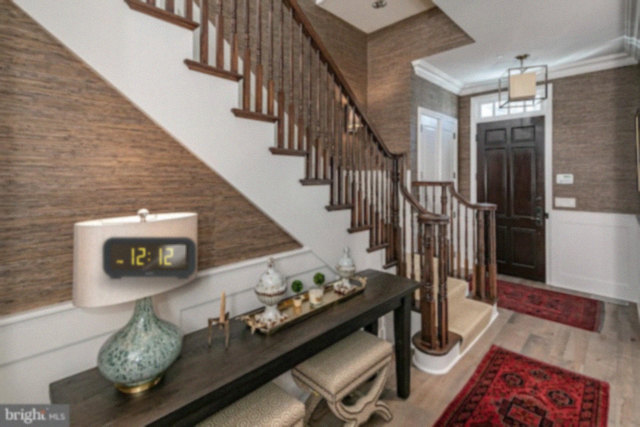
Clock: 12:12
